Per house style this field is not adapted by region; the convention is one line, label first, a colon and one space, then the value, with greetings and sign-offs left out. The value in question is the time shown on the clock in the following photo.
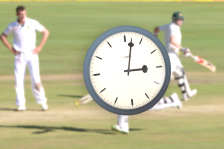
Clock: 3:02
